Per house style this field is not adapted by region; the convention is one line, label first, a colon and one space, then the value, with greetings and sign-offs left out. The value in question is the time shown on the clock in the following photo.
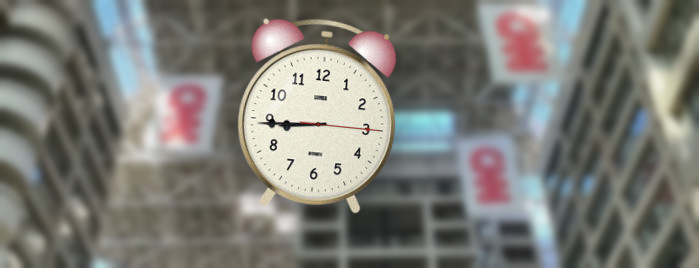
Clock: 8:44:15
